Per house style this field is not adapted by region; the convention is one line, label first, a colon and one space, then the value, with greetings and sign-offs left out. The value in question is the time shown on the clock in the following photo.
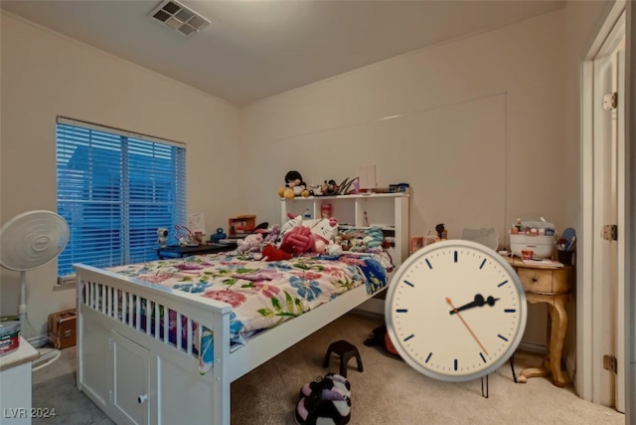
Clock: 2:12:24
